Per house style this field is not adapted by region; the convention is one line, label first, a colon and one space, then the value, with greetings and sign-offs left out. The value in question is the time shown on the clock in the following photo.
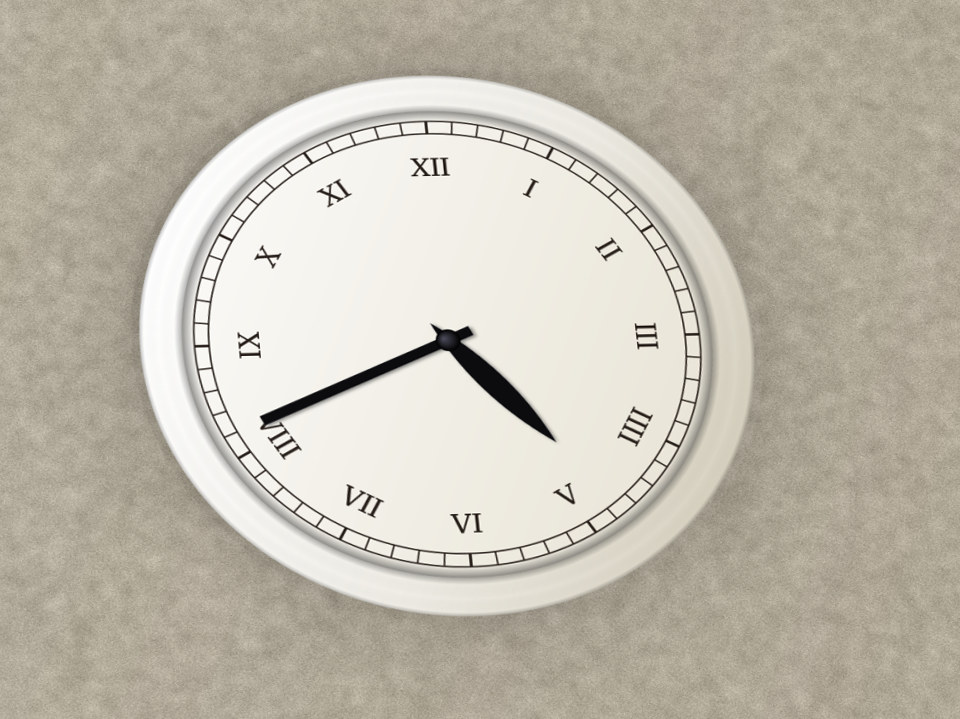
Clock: 4:41
